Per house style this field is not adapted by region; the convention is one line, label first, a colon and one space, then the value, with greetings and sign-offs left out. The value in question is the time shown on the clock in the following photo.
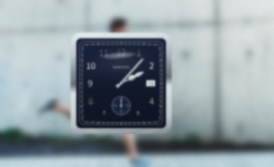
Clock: 2:07
